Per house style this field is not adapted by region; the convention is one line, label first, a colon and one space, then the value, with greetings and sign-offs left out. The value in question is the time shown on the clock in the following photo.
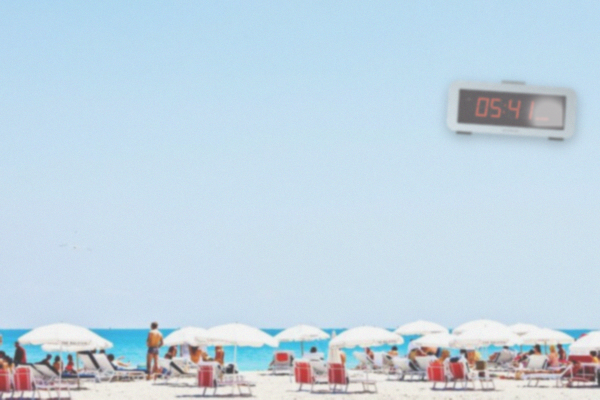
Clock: 5:41
